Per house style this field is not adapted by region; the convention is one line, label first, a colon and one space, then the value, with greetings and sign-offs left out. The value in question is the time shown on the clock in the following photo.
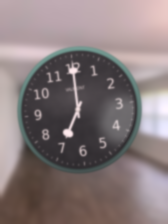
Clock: 7:00
